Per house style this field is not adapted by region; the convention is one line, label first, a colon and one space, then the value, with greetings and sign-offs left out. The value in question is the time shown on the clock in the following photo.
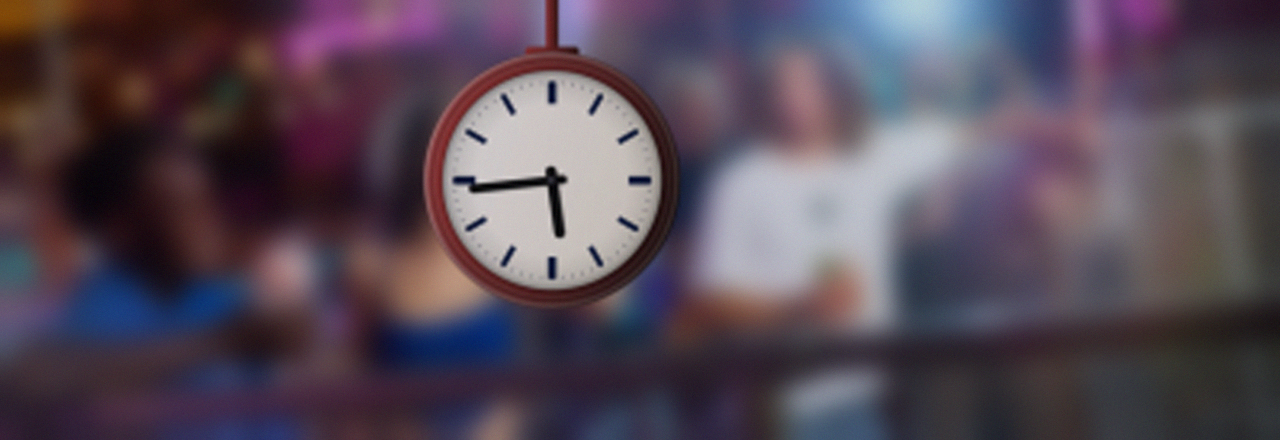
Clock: 5:44
